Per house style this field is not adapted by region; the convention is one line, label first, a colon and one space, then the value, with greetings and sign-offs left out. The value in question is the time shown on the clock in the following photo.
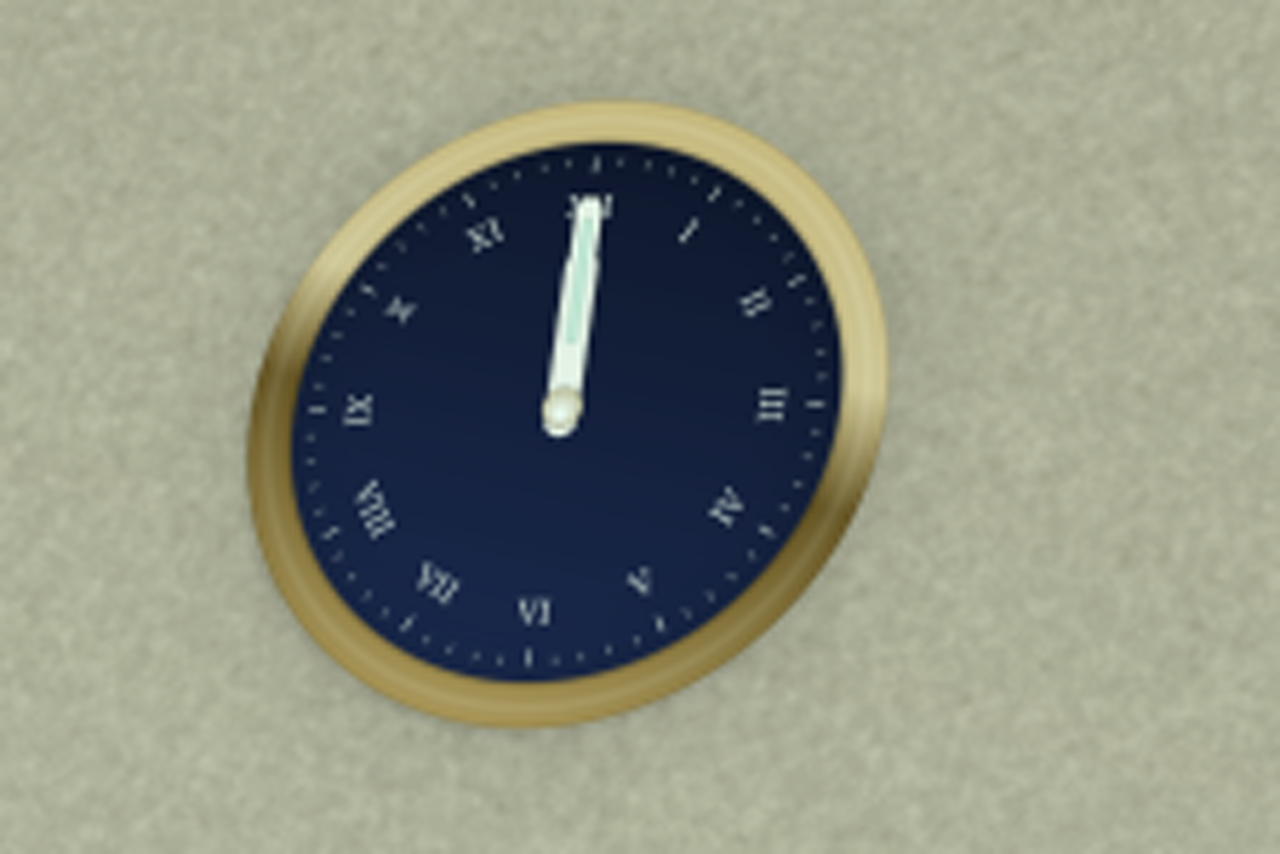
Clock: 12:00
